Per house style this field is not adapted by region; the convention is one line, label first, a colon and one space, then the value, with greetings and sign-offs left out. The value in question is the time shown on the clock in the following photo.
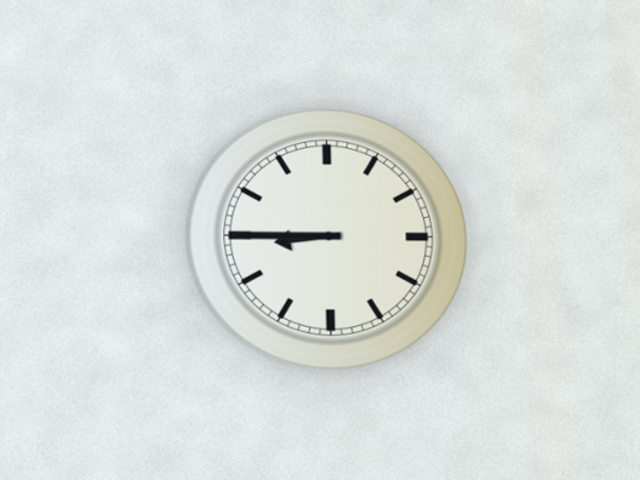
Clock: 8:45
